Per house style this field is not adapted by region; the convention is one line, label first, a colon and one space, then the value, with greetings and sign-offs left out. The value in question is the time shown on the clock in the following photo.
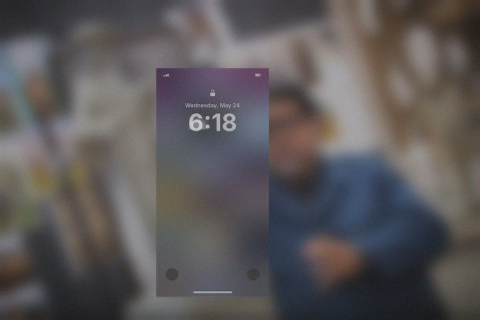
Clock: 6:18
